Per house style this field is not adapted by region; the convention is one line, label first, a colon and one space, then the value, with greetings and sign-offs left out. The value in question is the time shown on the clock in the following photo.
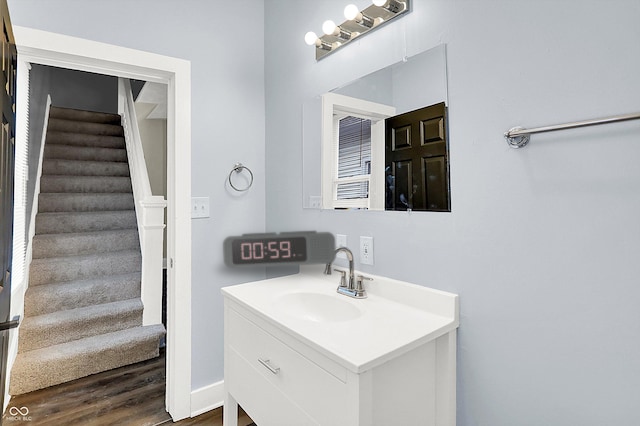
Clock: 0:59
